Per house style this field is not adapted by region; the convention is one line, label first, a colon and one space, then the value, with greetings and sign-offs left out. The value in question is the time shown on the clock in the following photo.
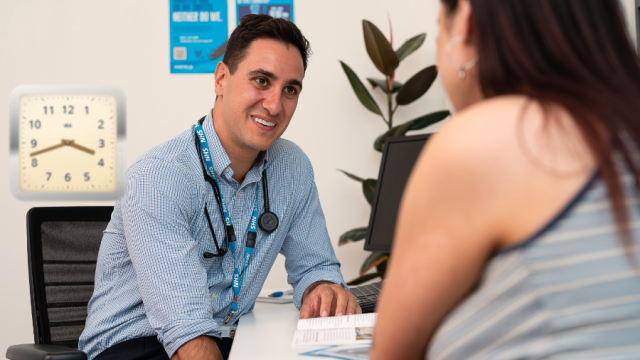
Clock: 3:42
